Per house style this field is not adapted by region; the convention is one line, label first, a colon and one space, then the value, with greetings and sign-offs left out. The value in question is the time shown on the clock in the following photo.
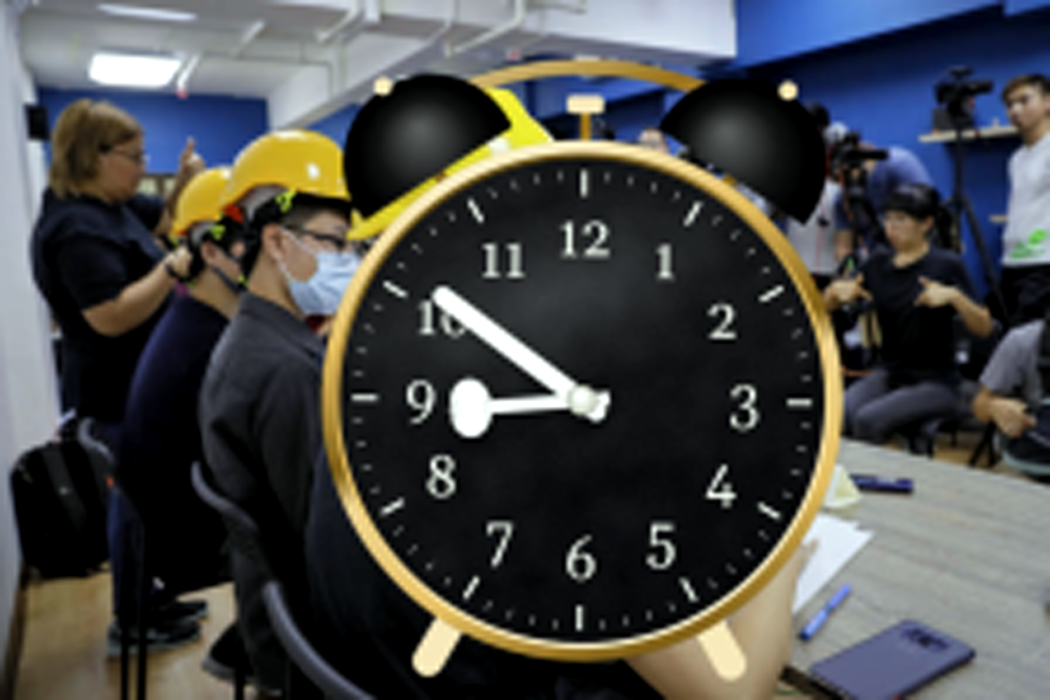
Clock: 8:51
